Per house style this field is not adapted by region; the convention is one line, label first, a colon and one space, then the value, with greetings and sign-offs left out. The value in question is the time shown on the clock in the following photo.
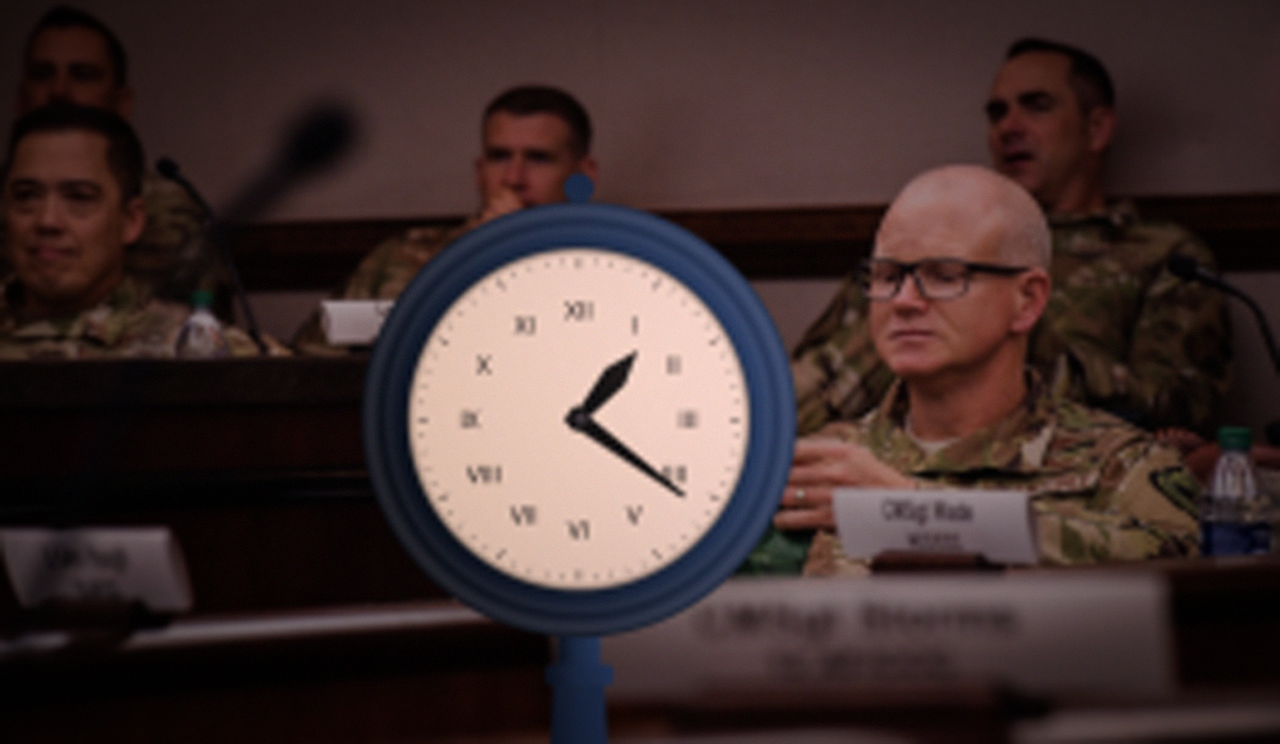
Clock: 1:21
